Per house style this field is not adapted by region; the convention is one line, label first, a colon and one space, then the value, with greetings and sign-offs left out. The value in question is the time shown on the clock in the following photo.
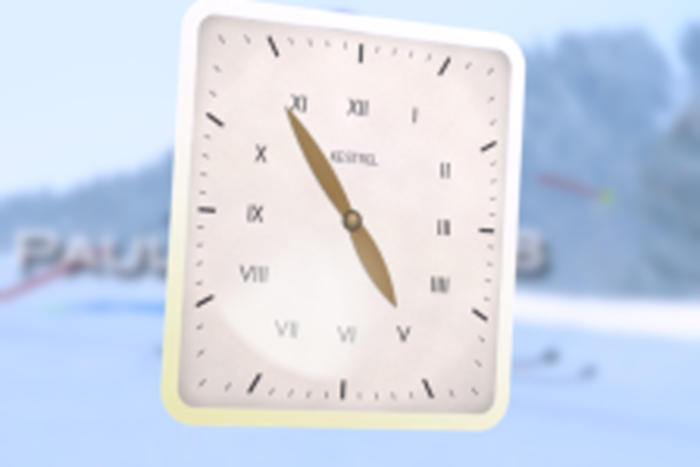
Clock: 4:54
